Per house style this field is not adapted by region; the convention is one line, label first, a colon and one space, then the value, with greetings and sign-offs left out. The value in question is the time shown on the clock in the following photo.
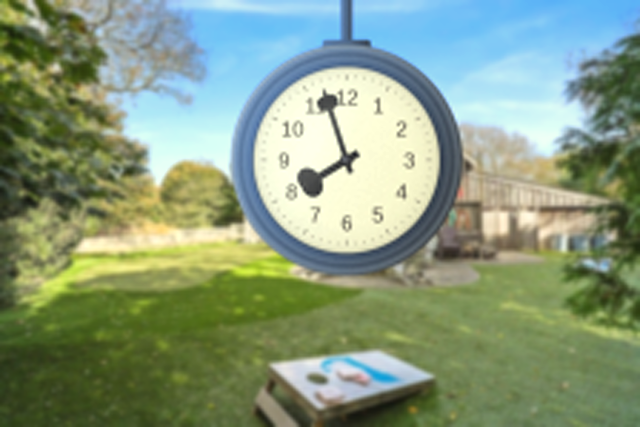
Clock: 7:57
